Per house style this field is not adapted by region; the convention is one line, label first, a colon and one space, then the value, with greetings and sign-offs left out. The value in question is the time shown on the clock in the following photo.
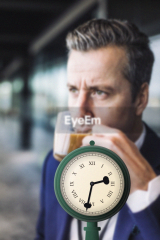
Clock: 2:32
